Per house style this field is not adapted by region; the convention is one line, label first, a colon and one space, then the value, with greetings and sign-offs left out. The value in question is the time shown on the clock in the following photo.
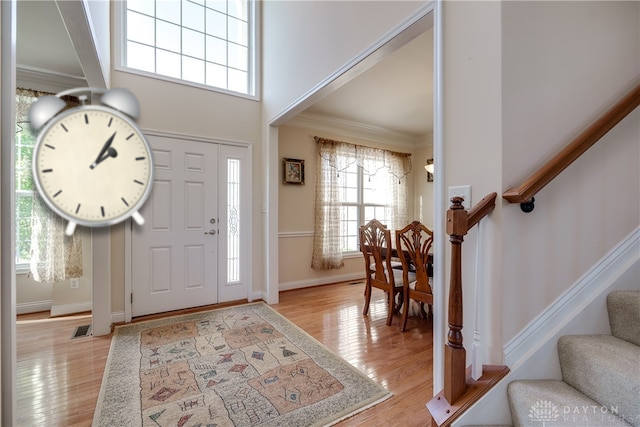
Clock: 2:07
